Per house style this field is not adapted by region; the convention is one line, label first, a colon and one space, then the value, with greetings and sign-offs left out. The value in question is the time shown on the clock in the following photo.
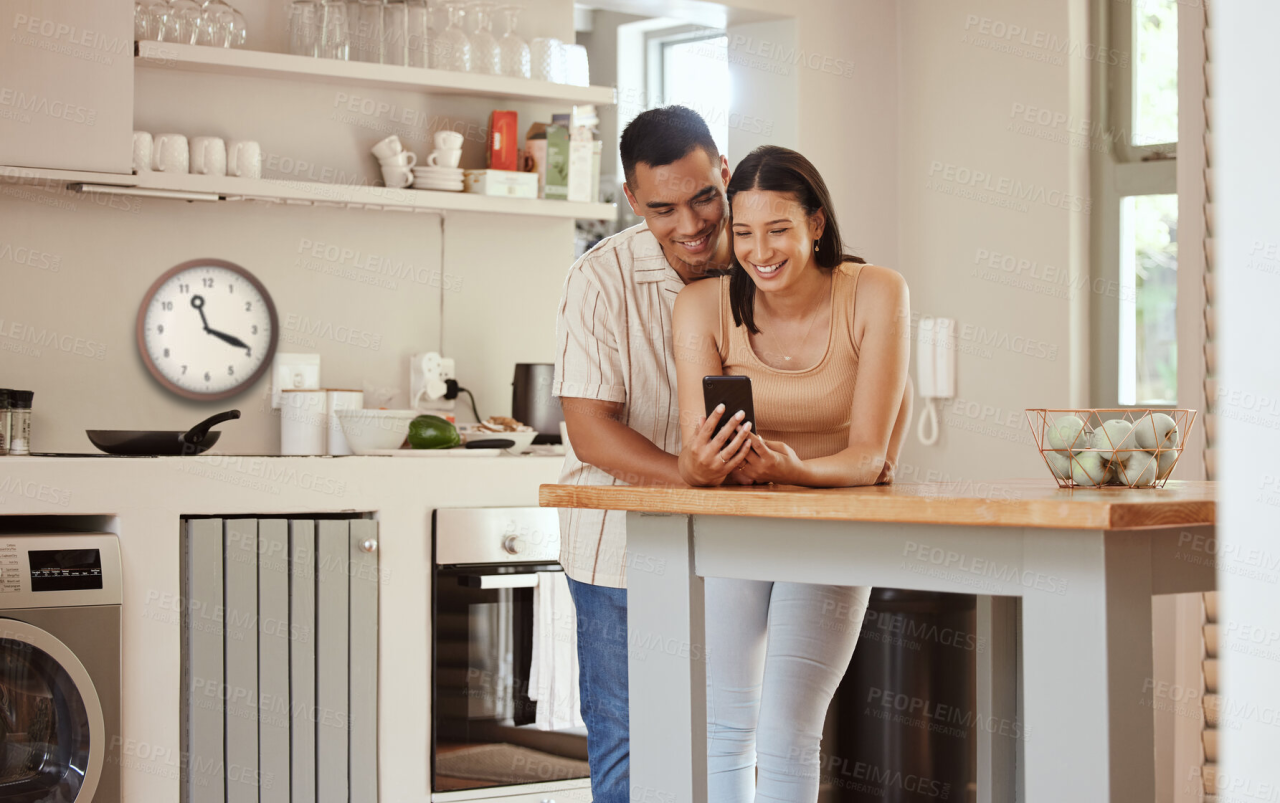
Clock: 11:19
